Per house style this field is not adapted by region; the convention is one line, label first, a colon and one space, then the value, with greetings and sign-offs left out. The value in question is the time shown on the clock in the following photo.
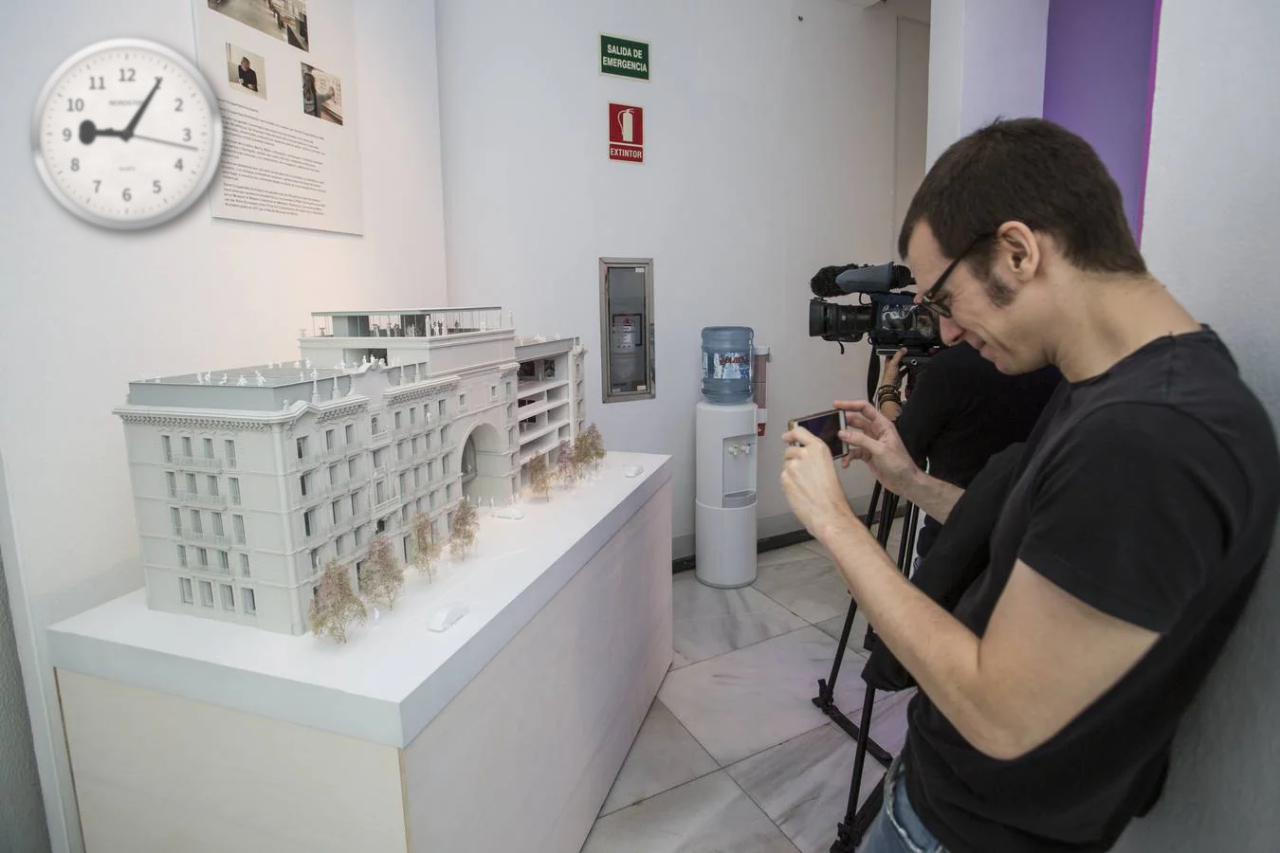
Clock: 9:05:17
